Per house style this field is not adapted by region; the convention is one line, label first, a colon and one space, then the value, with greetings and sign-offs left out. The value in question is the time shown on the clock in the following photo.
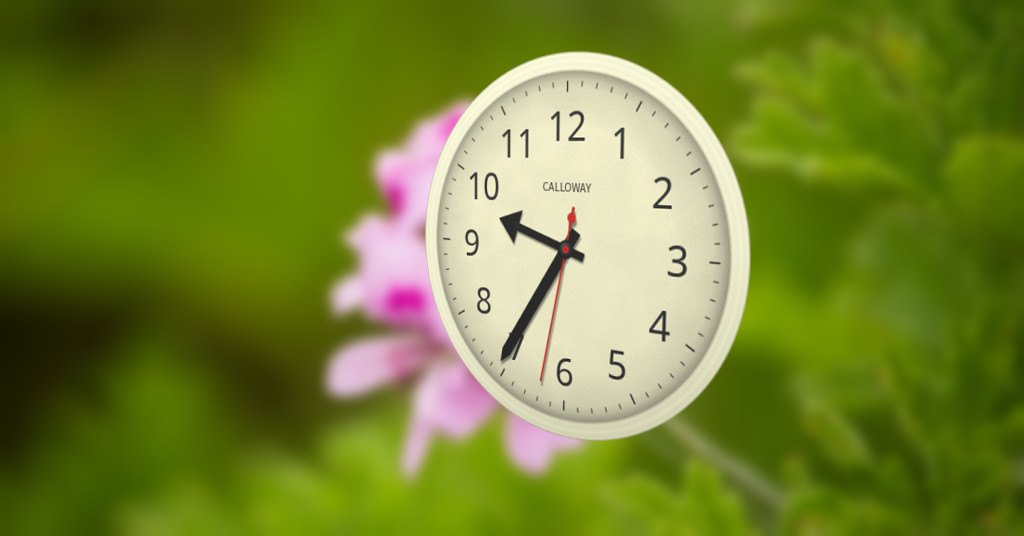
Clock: 9:35:32
